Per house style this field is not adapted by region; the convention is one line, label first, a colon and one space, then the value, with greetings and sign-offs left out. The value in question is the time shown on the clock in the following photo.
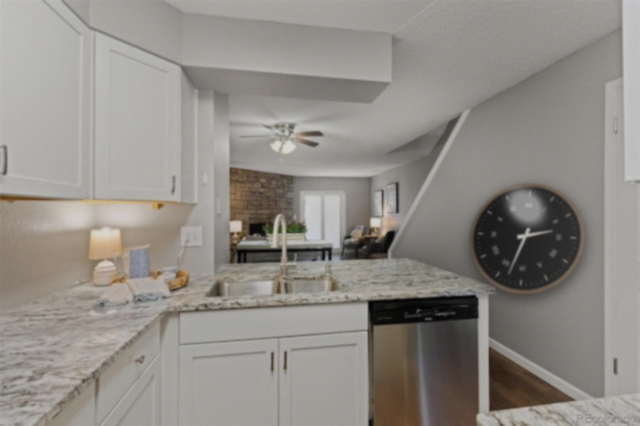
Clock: 2:33
